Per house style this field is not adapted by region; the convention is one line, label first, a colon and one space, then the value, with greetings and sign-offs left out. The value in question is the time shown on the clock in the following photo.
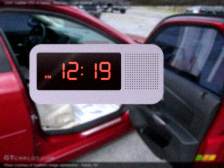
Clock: 12:19
